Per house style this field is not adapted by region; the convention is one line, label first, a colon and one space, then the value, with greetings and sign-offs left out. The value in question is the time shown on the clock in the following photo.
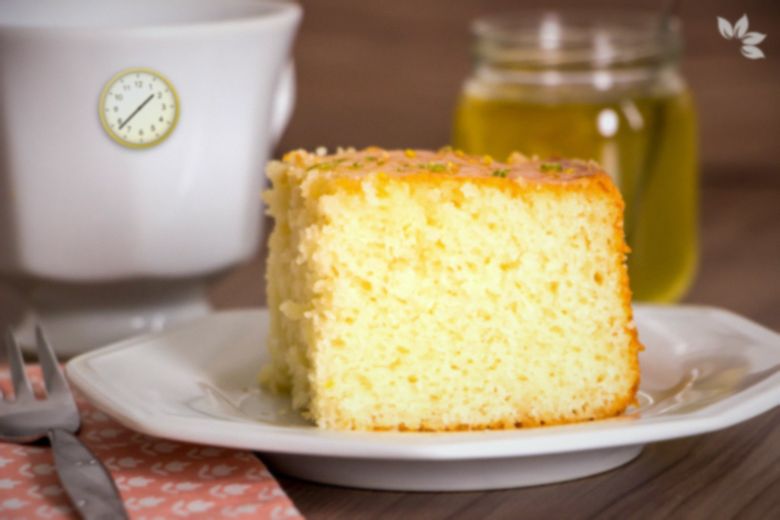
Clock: 1:38
